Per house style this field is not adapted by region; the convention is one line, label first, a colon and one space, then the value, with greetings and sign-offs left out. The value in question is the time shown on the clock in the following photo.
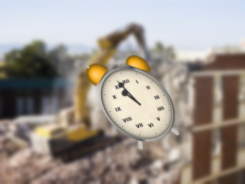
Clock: 10:57
